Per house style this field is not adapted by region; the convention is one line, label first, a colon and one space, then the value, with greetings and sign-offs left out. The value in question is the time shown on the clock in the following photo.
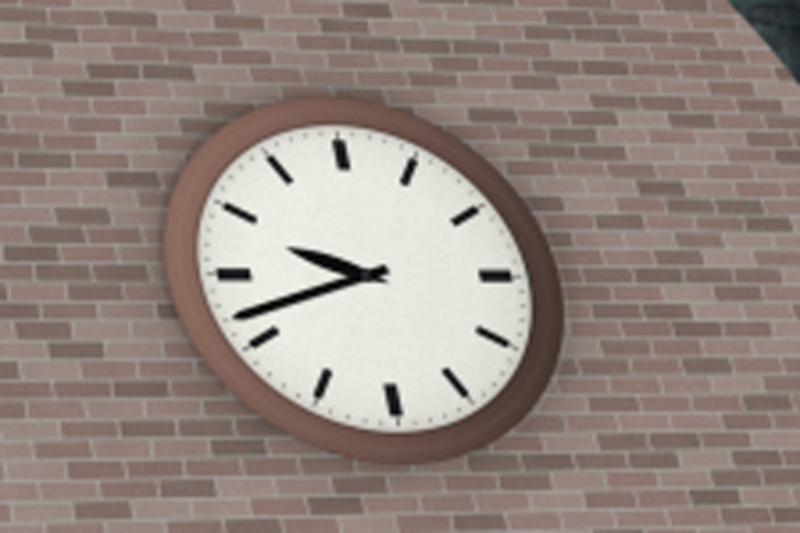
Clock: 9:42
